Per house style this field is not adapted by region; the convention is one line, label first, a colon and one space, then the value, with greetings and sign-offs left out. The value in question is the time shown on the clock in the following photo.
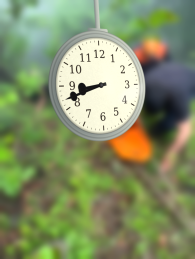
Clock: 8:42
